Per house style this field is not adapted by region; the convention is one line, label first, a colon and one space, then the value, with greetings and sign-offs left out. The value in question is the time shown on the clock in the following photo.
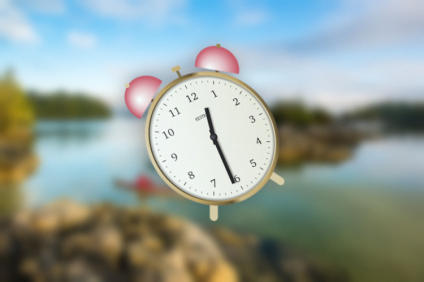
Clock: 12:31
